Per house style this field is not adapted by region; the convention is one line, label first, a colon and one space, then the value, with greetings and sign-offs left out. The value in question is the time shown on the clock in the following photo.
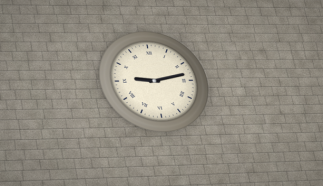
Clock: 9:13
